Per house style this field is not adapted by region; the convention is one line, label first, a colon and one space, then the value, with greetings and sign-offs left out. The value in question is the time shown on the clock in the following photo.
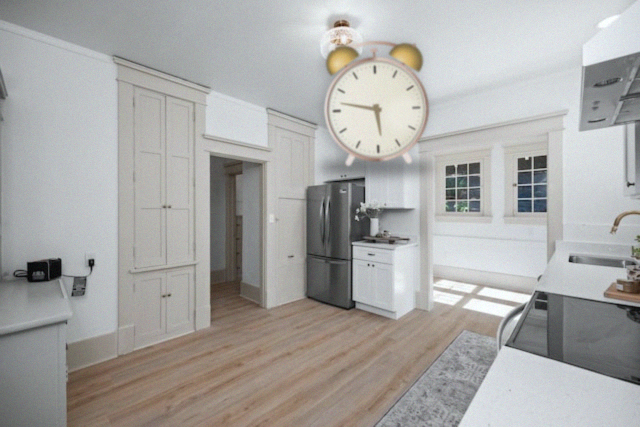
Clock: 5:47
